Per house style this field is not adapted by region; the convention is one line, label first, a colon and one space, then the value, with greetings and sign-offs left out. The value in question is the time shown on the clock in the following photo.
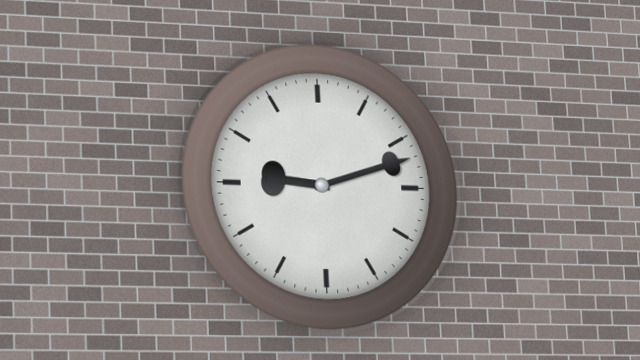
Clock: 9:12
